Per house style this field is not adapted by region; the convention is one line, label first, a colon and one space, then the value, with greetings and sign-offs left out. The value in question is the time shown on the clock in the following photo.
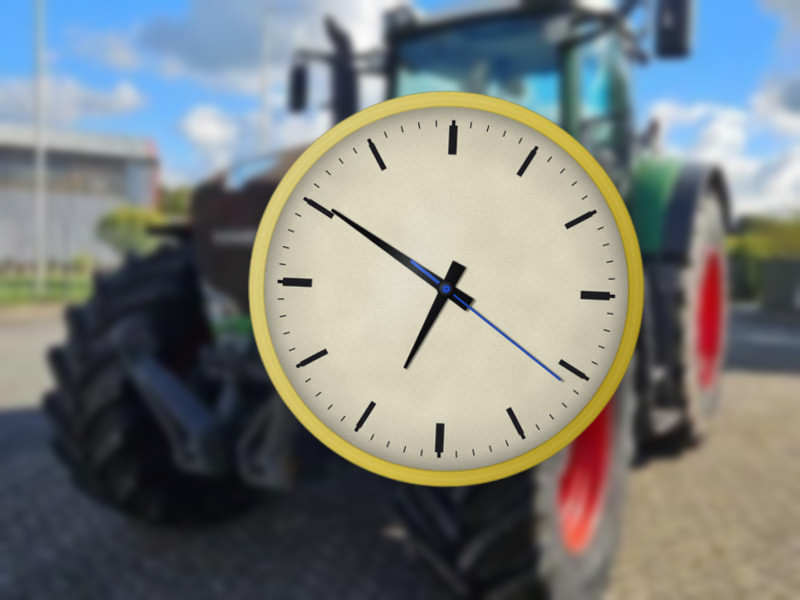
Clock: 6:50:21
